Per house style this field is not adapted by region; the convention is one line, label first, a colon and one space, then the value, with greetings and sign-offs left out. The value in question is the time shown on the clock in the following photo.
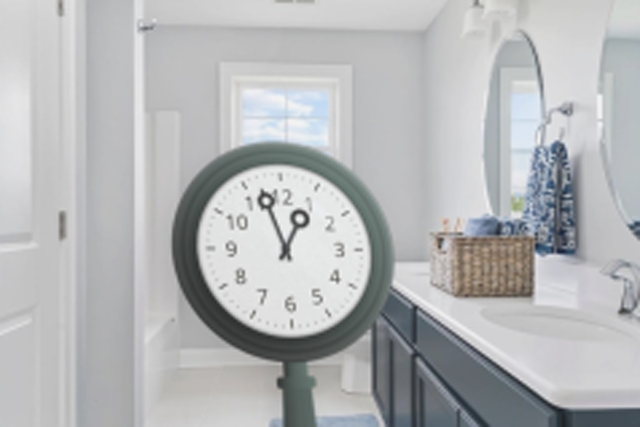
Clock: 12:57
